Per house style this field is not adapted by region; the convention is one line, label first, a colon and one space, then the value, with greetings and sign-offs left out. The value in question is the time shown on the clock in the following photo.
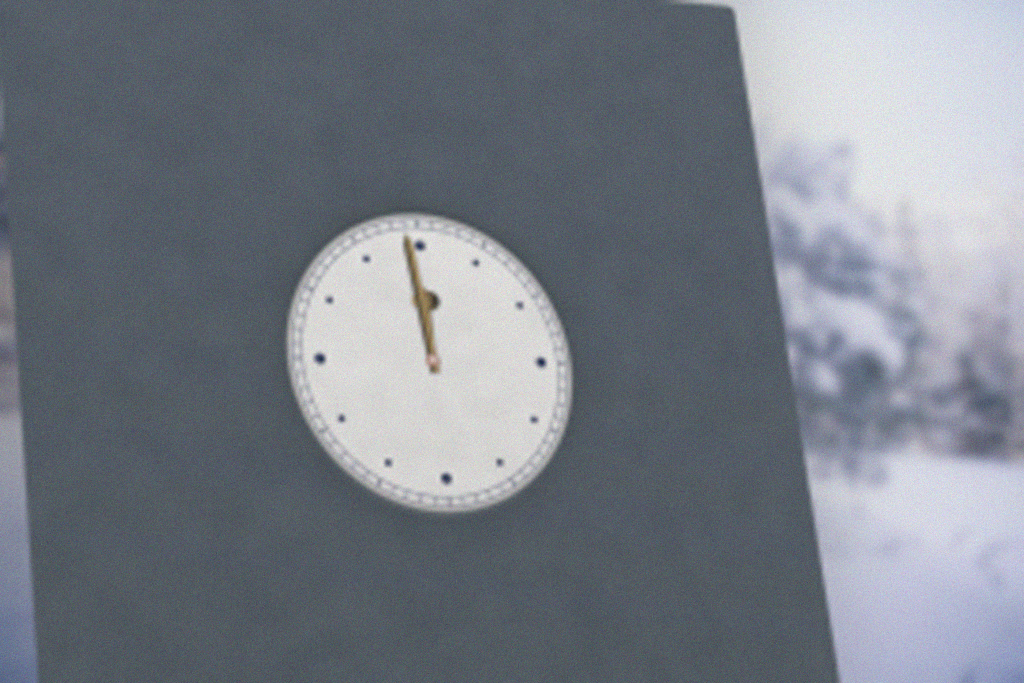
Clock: 11:59
